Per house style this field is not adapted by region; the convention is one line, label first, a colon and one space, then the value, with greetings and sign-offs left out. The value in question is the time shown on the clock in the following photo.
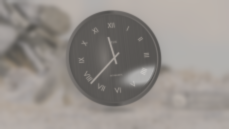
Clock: 11:38
